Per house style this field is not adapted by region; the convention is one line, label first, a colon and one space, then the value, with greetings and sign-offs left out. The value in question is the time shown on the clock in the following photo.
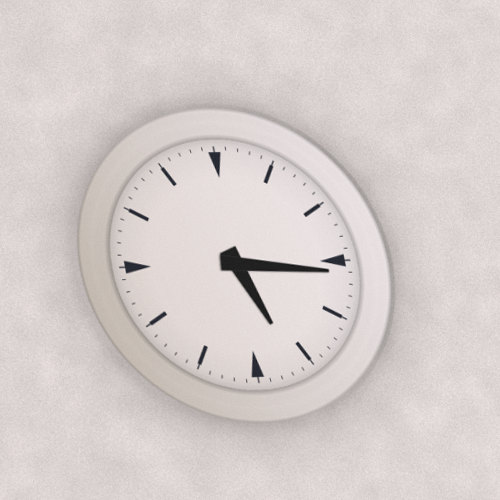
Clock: 5:16
